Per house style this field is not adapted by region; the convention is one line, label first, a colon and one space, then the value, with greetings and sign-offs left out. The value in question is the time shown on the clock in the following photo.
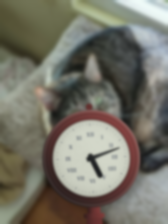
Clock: 5:12
